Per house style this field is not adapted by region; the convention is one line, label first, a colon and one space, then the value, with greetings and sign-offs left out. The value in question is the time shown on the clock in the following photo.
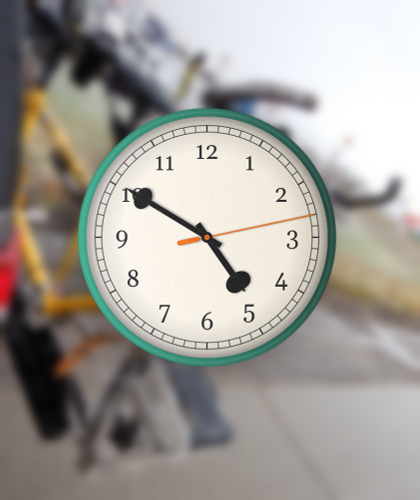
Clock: 4:50:13
